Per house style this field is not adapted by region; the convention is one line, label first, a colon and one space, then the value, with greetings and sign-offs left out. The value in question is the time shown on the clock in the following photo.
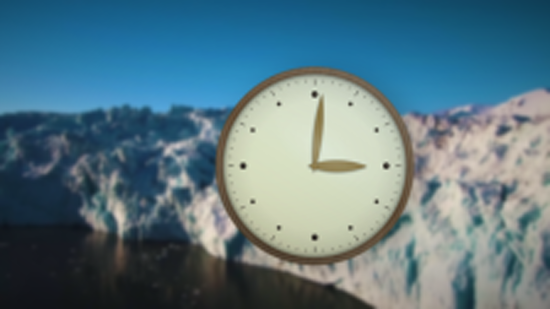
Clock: 3:01
